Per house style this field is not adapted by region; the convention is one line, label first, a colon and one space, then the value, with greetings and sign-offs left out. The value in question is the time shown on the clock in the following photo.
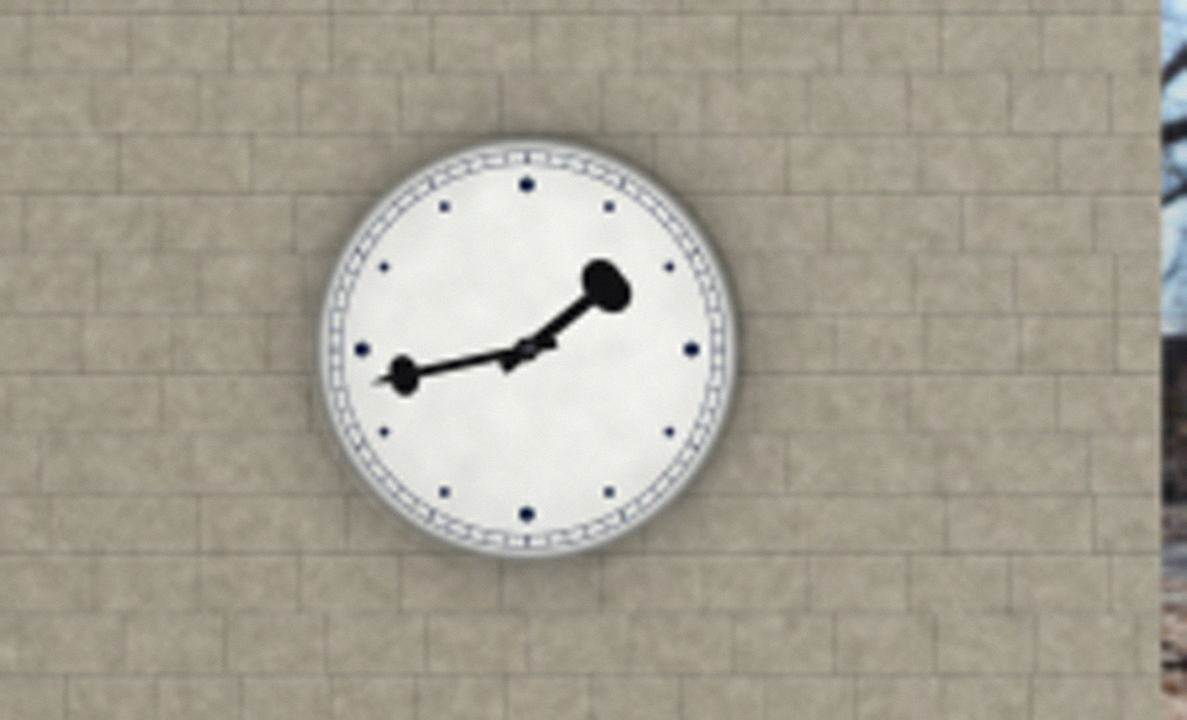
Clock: 1:43
